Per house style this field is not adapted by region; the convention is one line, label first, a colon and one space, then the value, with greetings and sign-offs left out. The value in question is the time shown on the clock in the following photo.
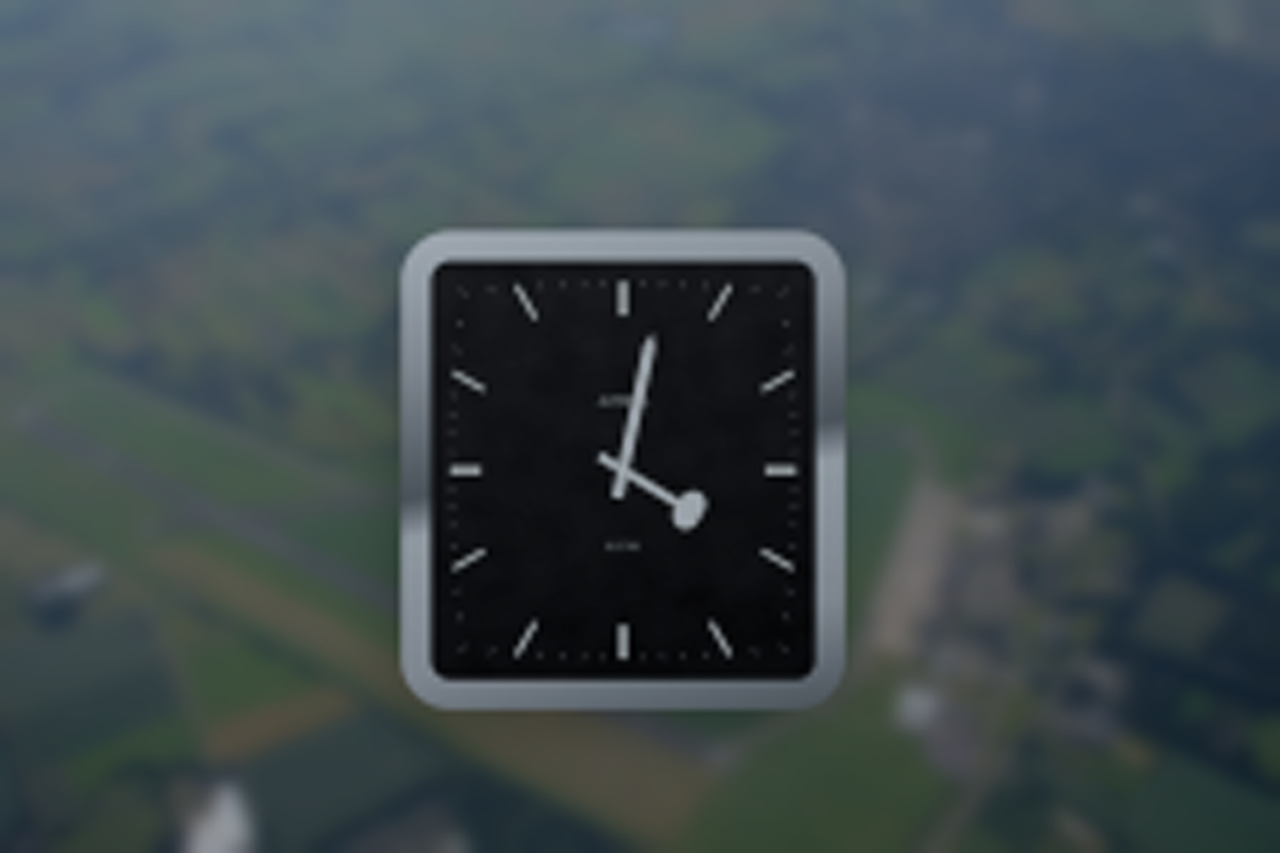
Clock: 4:02
